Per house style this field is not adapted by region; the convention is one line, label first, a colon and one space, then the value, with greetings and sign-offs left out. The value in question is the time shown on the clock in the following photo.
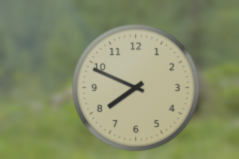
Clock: 7:49
